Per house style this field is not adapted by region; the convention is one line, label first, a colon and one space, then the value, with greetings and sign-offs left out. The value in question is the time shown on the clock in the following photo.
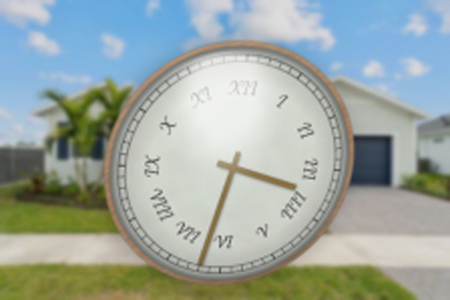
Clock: 3:32
